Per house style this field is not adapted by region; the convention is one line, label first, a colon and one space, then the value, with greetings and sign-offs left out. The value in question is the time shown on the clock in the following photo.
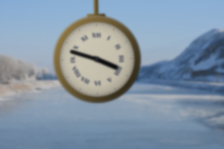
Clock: 3:48
